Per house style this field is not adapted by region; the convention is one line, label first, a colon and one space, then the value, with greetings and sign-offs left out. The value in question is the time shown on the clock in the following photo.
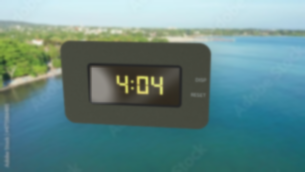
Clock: 4:04
